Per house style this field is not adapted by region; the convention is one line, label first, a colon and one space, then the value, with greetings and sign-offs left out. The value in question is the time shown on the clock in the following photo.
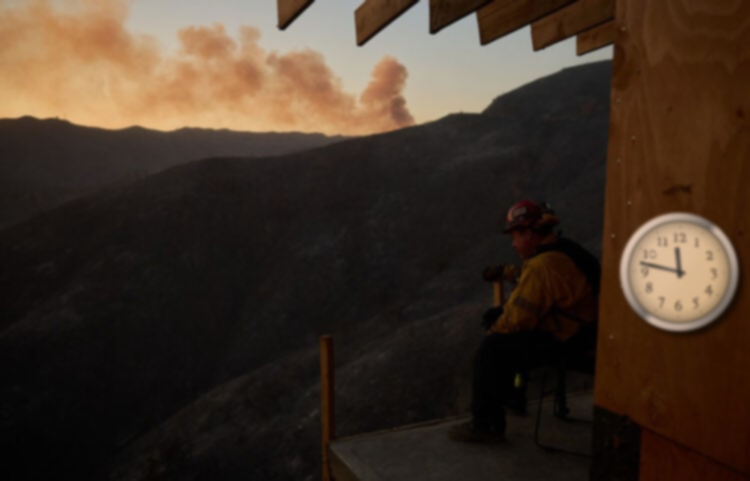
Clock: 11:47
